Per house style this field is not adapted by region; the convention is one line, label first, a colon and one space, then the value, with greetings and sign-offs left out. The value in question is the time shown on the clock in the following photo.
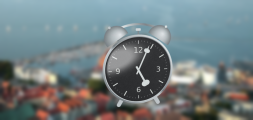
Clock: 5:04
